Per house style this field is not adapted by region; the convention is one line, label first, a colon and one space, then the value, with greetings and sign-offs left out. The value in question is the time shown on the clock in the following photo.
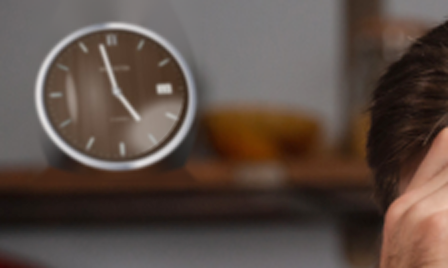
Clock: 4:58
